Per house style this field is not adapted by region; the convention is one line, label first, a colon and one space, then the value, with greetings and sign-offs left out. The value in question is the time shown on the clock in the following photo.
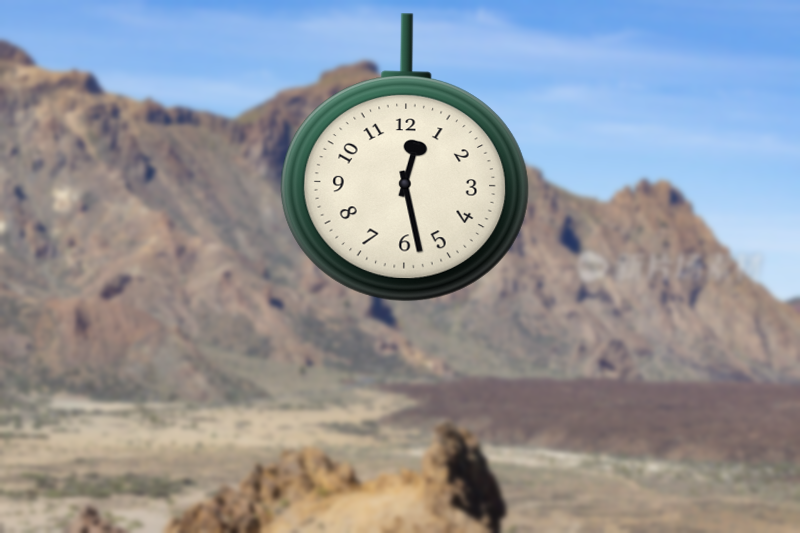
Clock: 12:28
